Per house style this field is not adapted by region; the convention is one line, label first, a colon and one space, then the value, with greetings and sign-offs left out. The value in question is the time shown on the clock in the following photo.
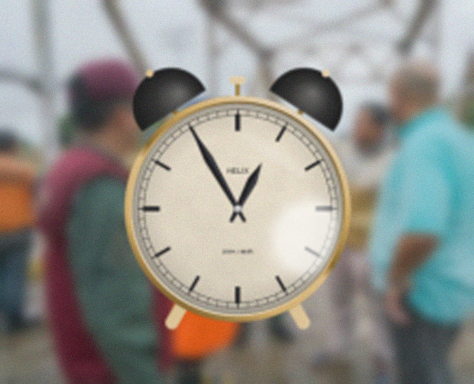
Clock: 12:55
